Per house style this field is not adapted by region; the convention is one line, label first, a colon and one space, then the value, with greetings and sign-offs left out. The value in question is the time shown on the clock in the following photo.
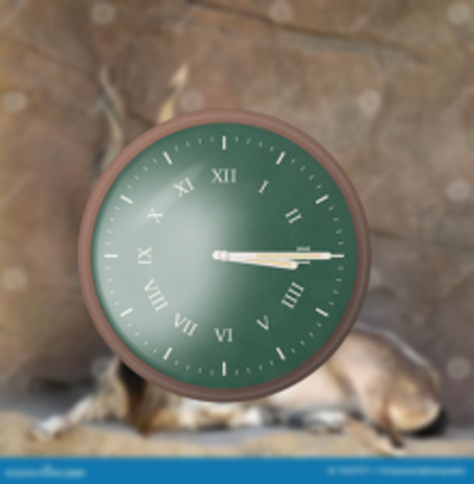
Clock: 3:15
